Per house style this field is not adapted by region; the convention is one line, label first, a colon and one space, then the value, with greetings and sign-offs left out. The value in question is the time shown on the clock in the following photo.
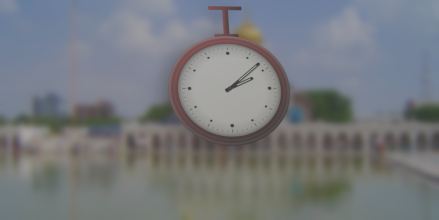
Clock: 2:08
